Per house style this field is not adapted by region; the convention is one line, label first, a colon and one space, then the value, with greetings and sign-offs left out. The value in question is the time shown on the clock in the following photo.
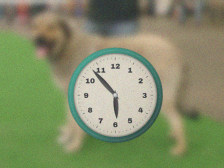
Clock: 5:53
